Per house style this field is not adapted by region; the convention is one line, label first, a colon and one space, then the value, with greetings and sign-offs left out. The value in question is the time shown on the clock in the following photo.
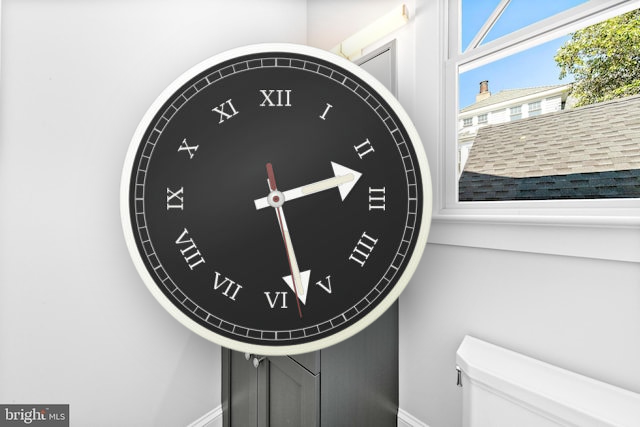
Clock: 2:27:28
